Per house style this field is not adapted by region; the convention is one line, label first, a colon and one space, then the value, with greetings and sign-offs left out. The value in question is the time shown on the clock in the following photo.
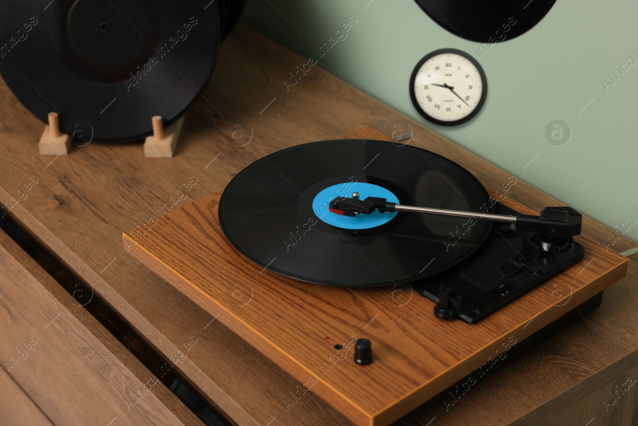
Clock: 9:22
